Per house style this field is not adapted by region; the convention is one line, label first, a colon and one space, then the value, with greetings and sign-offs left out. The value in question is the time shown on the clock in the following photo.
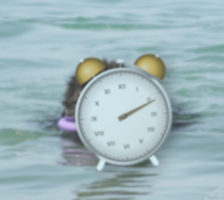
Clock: 2:11
